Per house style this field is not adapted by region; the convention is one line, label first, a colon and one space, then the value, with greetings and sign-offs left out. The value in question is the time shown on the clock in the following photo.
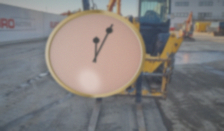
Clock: 12:04
